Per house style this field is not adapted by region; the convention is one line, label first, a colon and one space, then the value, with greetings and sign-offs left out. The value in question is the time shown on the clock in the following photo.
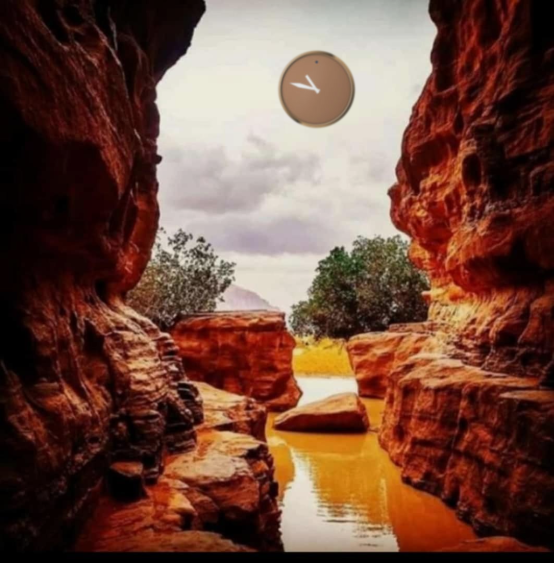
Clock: 10:47
